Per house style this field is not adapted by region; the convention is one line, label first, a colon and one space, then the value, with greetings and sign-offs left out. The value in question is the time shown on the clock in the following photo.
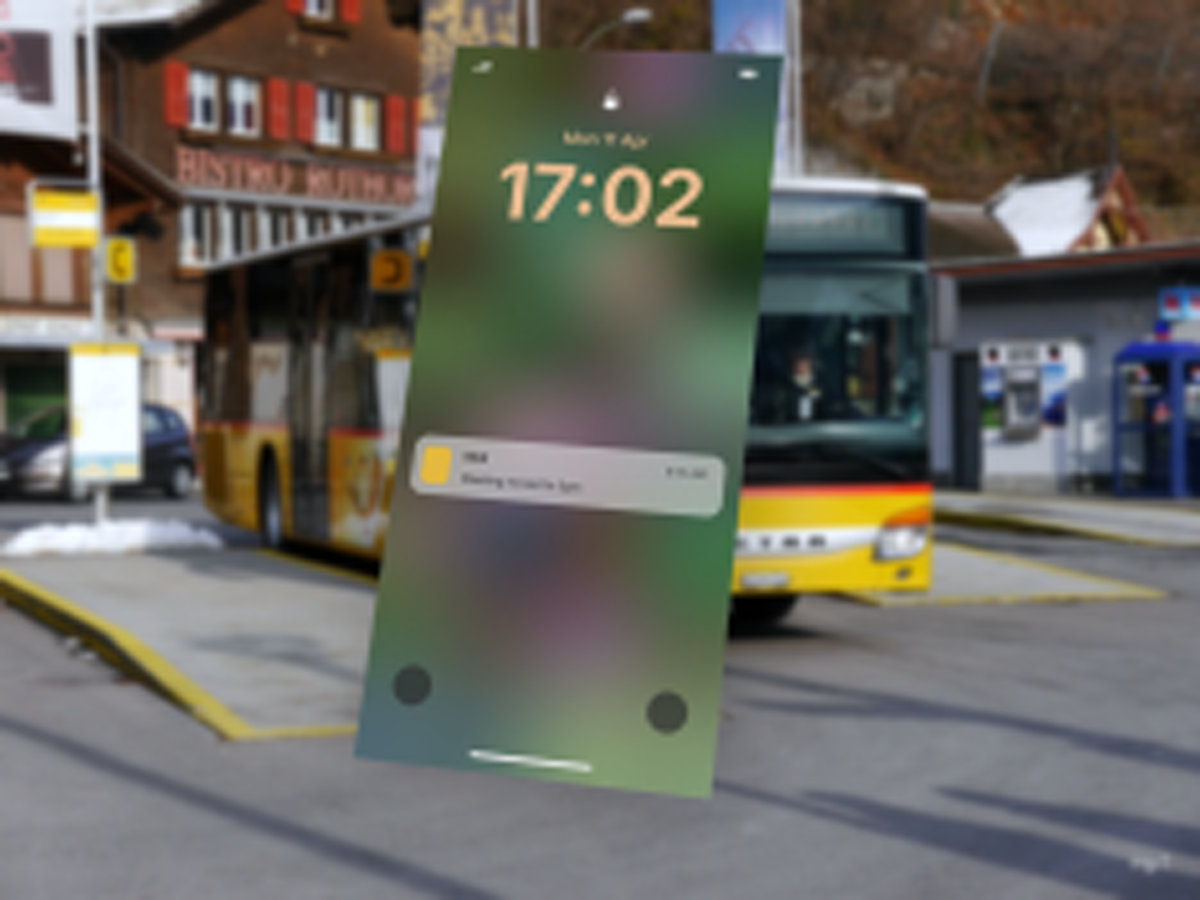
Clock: 17:02
